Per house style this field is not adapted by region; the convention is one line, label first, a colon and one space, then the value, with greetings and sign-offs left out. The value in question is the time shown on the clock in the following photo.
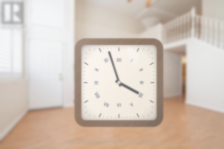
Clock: 3:57
